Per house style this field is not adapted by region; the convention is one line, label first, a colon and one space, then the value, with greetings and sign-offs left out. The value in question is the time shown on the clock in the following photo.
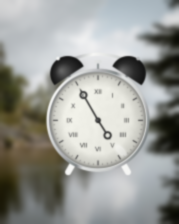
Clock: 4:55
